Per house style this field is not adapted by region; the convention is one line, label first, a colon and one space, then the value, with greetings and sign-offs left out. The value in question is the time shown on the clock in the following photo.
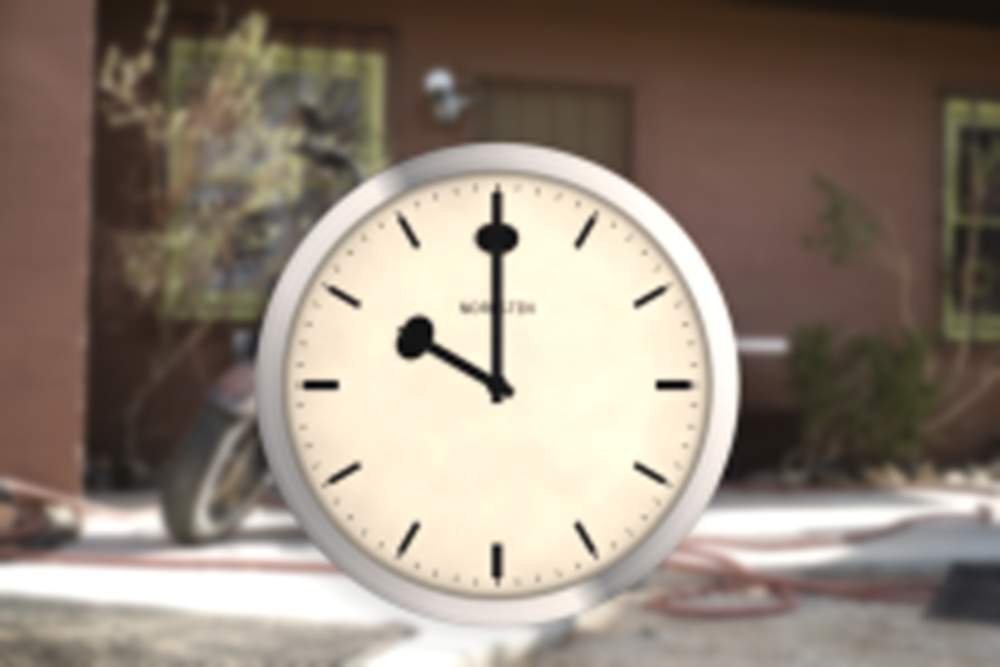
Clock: 10:00
